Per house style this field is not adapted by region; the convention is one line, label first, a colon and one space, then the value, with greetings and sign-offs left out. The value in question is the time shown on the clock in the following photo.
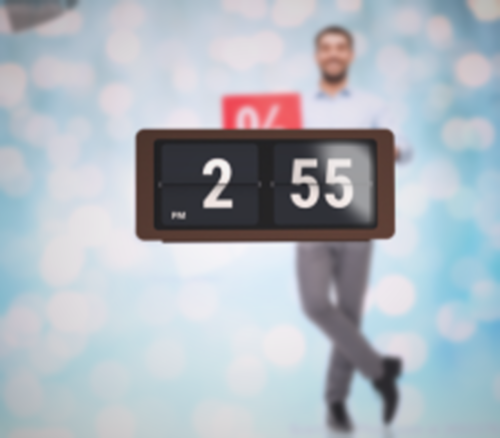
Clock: 2:55
